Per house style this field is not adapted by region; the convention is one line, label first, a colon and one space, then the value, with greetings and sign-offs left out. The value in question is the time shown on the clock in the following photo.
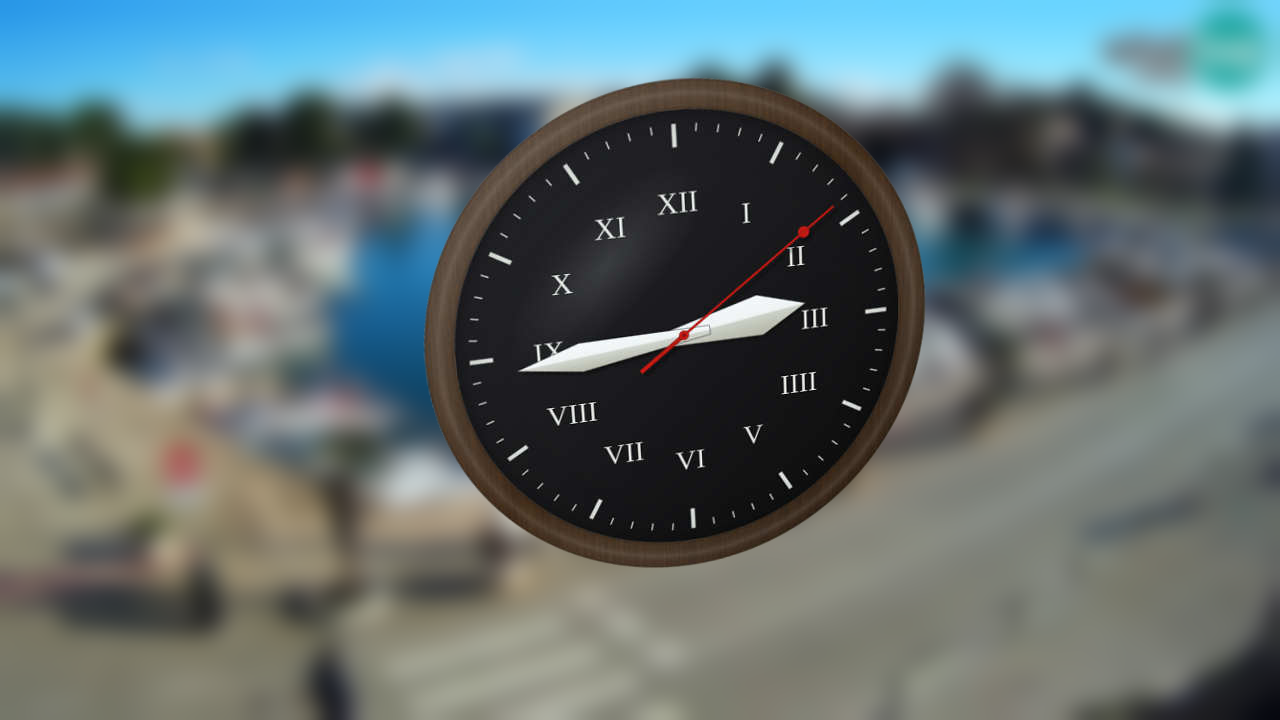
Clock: 2:44:09
